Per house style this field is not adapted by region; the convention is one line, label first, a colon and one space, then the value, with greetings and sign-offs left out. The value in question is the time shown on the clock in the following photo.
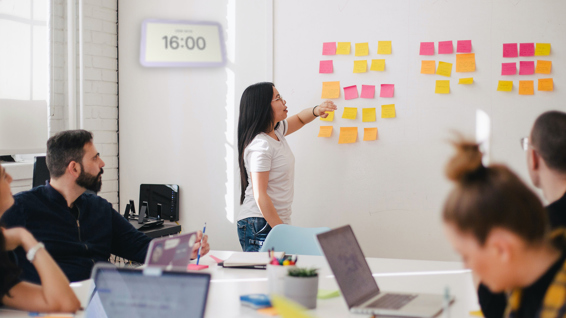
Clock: 16:00
